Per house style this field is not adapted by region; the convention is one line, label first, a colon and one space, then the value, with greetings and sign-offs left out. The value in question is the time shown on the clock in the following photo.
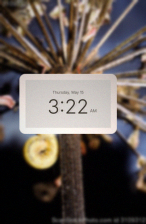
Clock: 3:22
